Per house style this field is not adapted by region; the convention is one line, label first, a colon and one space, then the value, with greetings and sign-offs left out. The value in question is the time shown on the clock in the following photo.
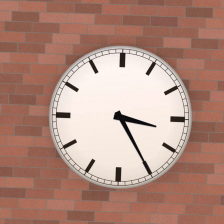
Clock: 3:25
